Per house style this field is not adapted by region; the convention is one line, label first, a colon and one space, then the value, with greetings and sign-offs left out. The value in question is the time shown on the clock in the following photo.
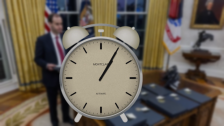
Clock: 1:05
